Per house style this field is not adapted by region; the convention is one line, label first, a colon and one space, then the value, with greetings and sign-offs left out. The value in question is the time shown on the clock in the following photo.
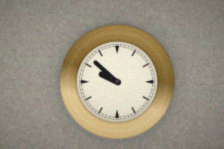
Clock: 9:52
